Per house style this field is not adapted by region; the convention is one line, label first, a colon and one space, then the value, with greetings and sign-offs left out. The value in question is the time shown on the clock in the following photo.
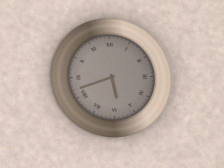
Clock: 5:42
